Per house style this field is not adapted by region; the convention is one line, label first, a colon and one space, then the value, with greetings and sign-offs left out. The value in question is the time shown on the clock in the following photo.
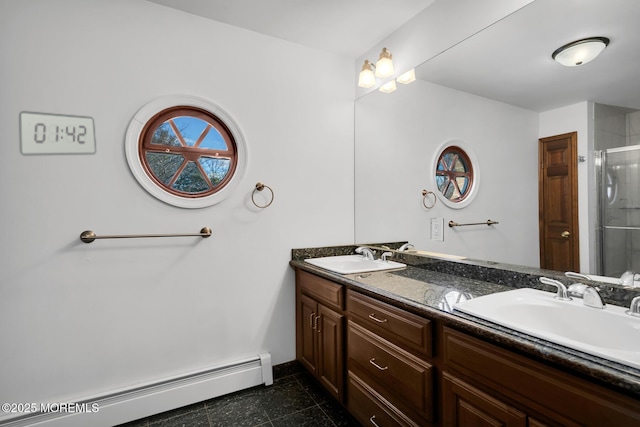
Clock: 1:42
